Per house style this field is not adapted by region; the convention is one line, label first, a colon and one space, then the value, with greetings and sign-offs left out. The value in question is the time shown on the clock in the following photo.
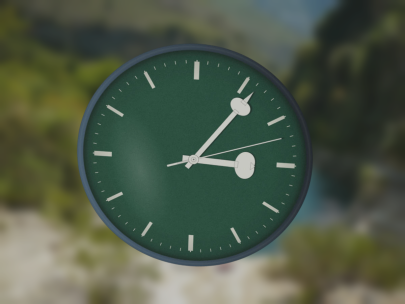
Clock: 3:06:12
